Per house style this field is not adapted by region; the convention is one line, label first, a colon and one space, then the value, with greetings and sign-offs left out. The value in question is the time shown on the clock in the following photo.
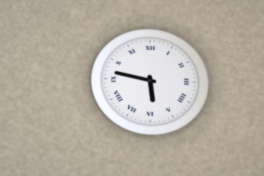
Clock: 5:47
